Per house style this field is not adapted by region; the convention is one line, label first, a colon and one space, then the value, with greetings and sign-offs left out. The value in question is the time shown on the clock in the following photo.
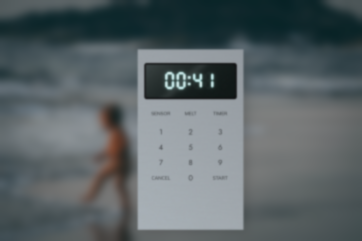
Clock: 0:41
